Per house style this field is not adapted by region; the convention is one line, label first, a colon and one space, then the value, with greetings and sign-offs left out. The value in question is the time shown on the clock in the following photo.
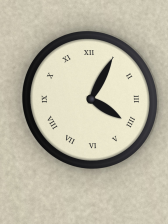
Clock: 4:05
